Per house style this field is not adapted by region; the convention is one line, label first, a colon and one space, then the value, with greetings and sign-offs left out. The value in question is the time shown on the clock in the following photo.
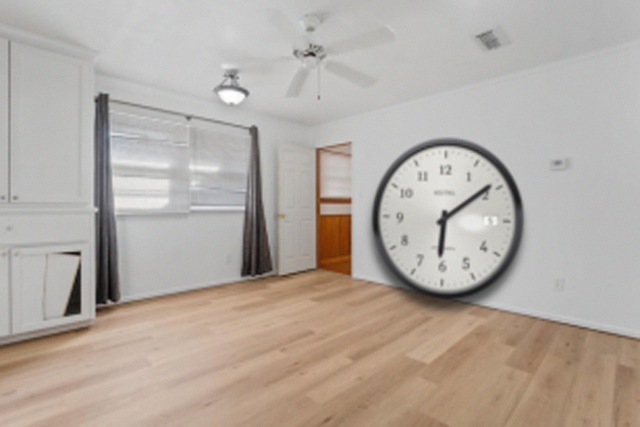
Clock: 6:09
